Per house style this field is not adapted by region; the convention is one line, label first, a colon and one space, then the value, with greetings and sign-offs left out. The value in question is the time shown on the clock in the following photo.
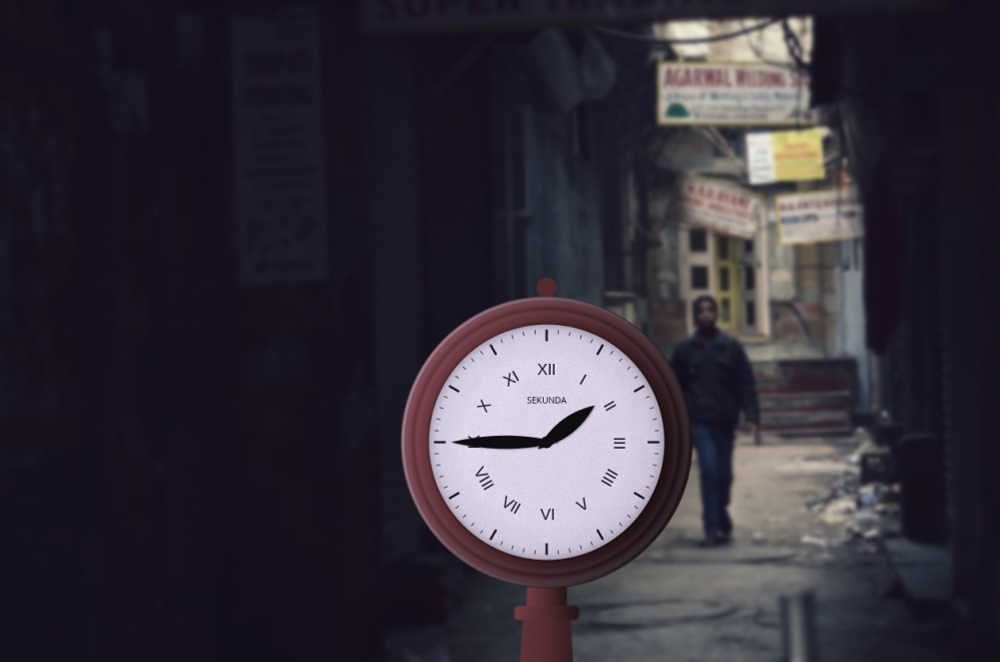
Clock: 1:45
